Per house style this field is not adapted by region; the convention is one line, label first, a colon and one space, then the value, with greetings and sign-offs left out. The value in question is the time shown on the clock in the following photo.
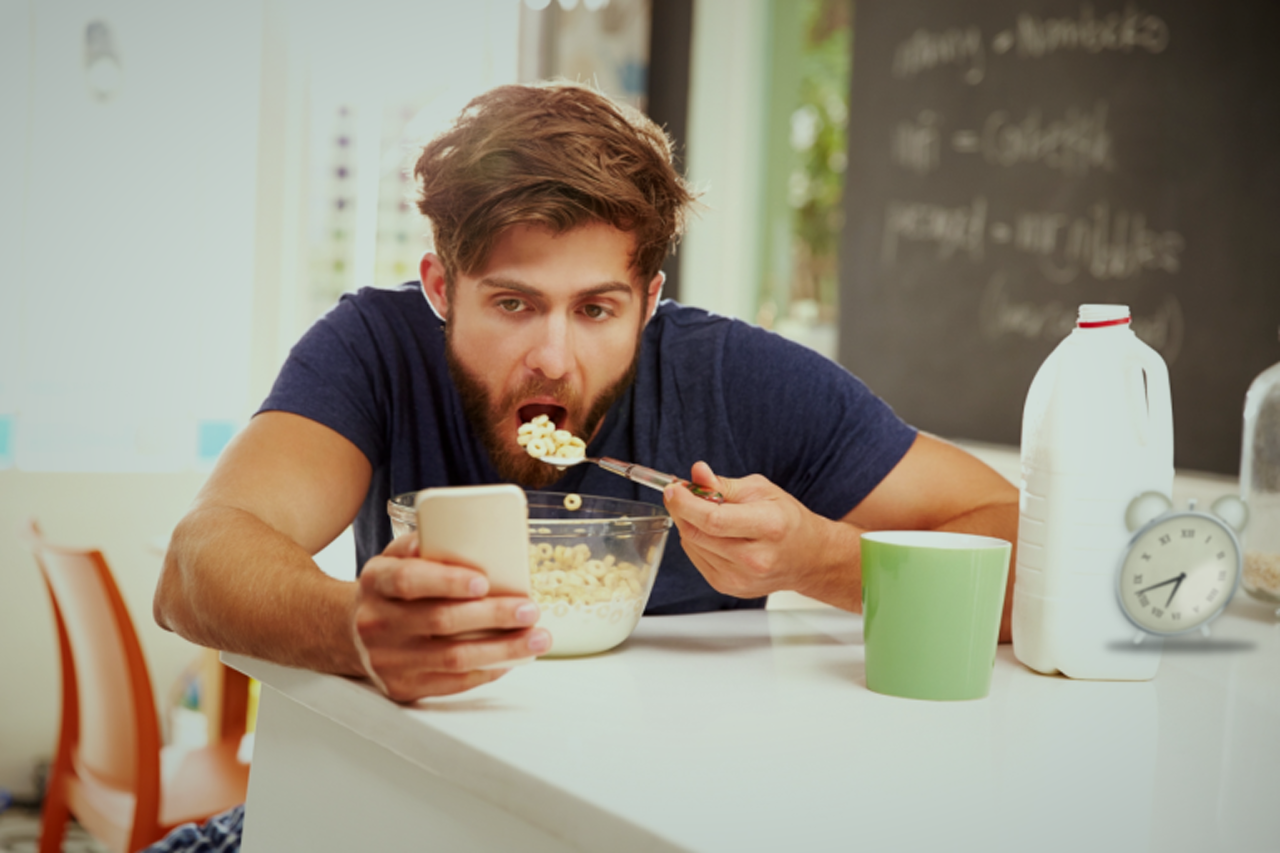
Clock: 6:42
